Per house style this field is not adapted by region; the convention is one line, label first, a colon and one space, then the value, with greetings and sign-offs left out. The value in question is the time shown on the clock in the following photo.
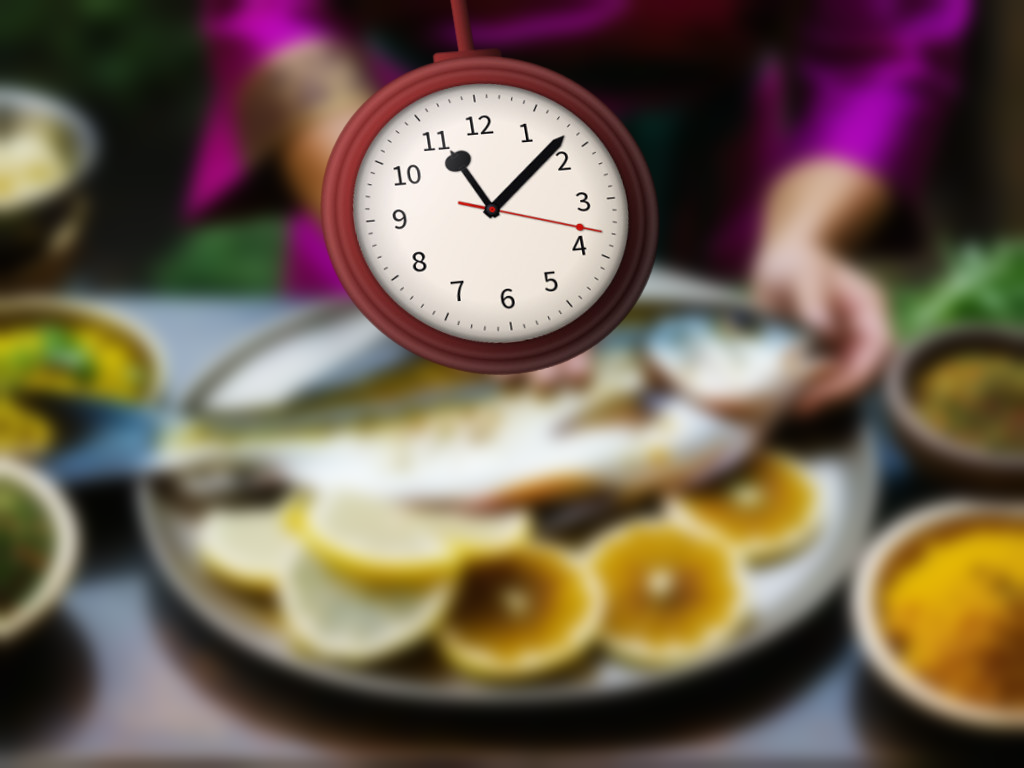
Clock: 11:08:18
